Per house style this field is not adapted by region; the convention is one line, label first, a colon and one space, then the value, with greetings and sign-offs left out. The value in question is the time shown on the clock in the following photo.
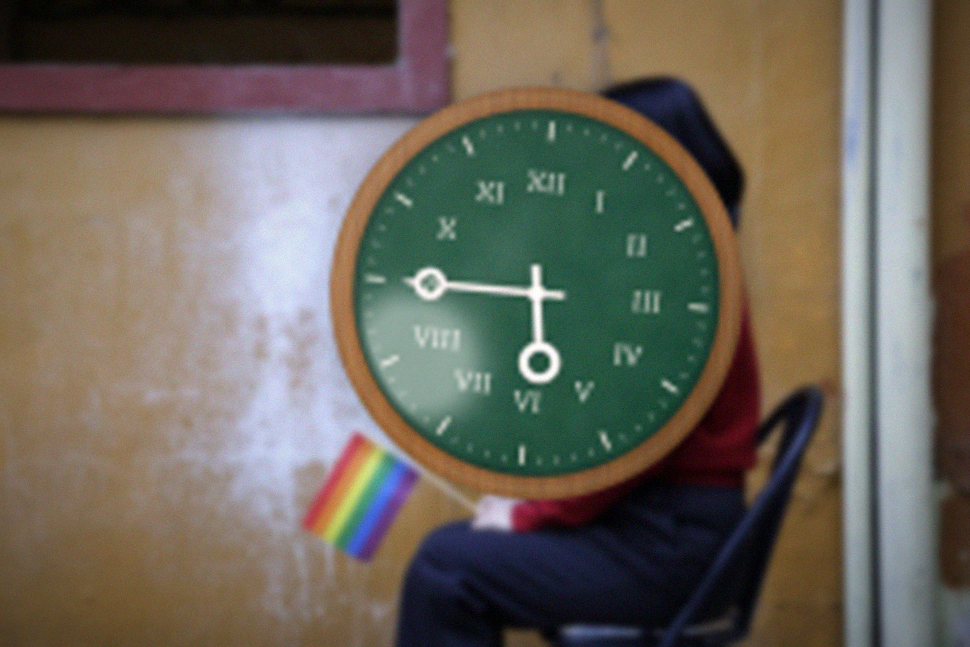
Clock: 5:45
